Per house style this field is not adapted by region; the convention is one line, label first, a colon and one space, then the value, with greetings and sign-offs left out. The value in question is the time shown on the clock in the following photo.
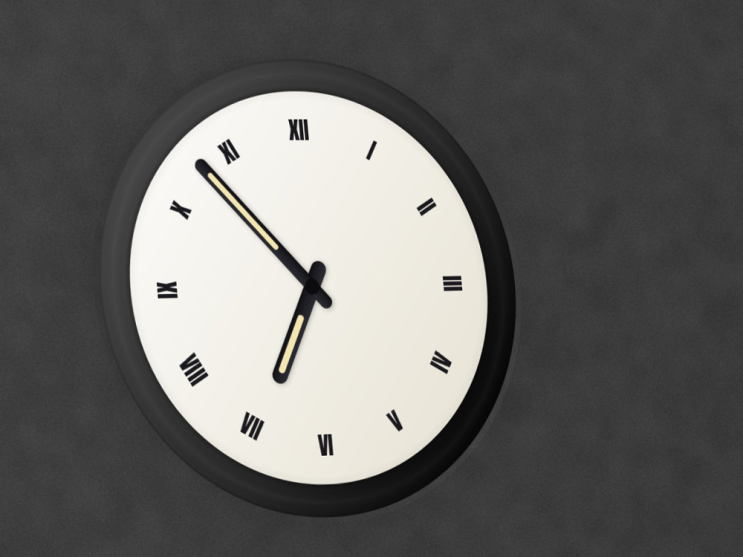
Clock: 6:53
